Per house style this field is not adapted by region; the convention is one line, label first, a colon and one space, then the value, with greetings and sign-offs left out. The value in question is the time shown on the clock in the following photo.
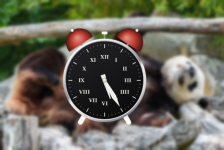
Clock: 5:25
